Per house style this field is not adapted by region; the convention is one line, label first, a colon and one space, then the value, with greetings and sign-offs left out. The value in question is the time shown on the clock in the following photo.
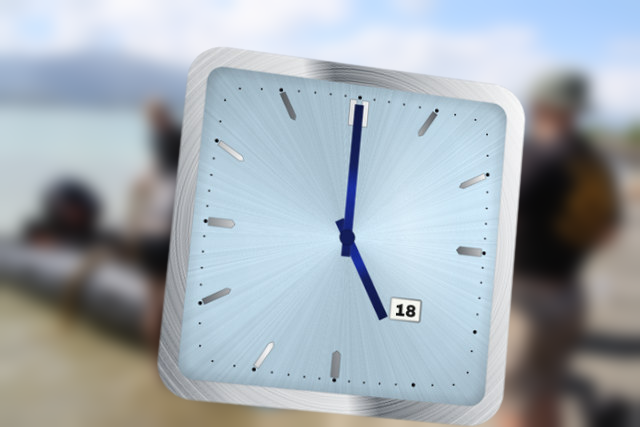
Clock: 5:00
